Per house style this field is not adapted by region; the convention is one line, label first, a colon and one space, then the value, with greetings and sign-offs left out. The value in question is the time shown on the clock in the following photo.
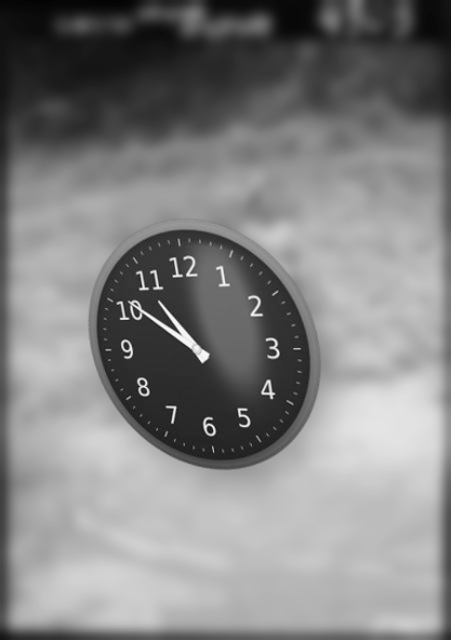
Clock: 10:51
